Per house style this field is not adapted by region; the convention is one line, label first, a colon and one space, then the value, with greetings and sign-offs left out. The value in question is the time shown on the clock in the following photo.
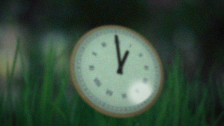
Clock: 1:00
